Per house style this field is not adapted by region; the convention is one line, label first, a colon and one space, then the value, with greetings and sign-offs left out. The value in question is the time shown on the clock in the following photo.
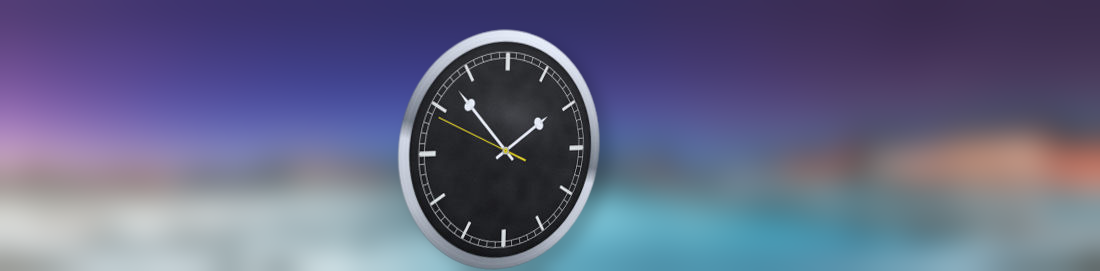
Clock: 1:52:49
